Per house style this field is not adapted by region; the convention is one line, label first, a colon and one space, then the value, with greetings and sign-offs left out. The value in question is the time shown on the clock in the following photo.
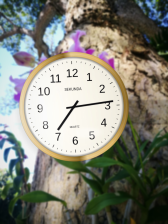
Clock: 7:14
